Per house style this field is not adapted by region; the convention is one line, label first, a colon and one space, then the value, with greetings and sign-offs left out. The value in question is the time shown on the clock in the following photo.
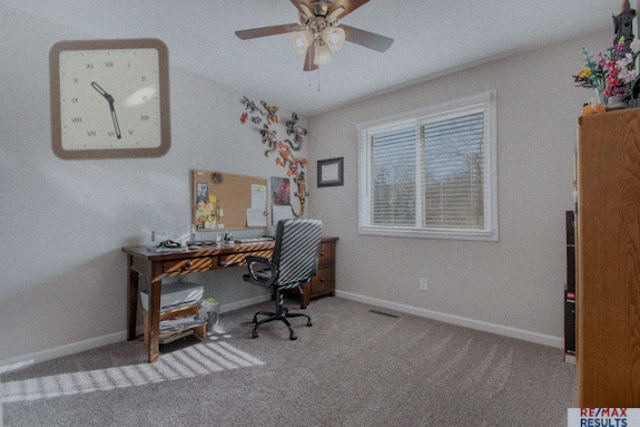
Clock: 10:28
